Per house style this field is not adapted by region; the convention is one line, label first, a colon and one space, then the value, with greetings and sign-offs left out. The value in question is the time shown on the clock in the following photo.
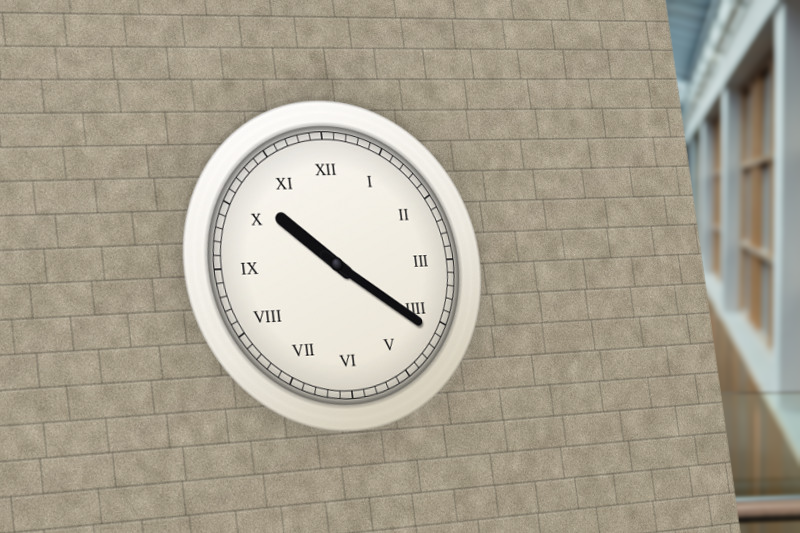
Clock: 10:21
